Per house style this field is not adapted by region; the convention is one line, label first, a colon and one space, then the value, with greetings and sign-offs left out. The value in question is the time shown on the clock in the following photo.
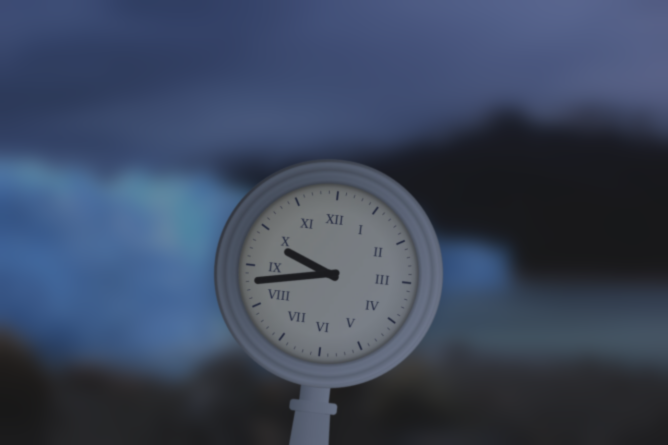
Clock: 9:43
